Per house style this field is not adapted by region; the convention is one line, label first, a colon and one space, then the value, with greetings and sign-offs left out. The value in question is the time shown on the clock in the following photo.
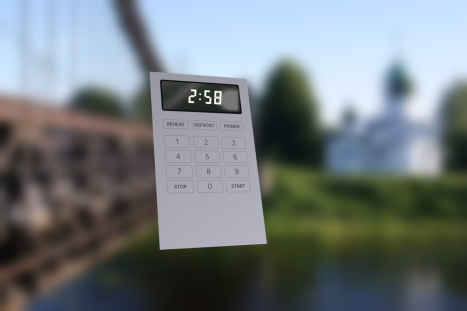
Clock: 2:58
